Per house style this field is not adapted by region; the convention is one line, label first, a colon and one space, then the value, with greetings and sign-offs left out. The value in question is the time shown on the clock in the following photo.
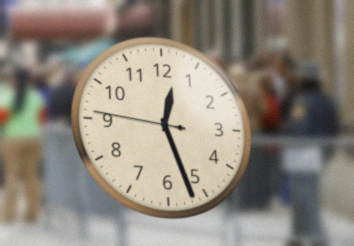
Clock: 12:26:46
